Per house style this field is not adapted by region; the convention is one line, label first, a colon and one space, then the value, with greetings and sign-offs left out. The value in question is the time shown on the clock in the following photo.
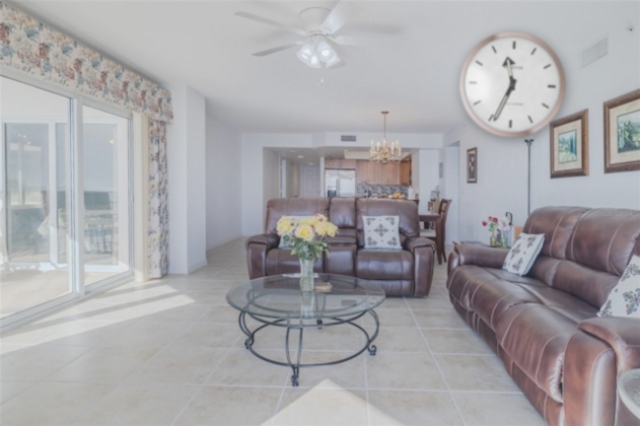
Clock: 11:34
